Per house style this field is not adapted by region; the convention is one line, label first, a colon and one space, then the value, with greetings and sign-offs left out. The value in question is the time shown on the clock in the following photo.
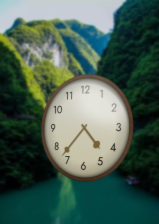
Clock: 4:37
